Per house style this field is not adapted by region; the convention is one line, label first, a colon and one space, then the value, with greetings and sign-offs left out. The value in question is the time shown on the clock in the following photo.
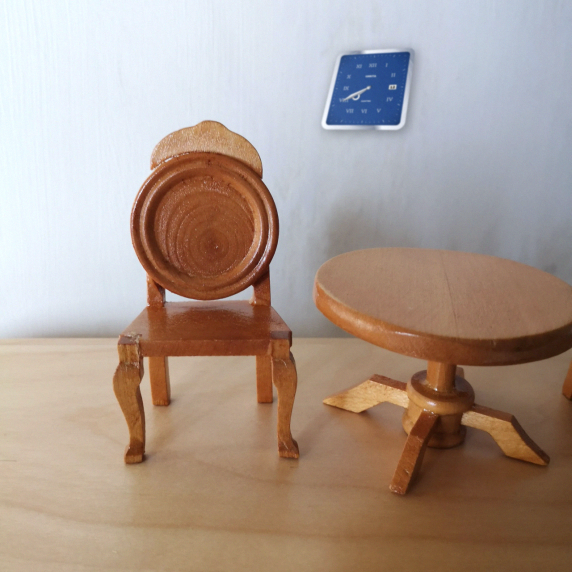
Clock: 7:40
